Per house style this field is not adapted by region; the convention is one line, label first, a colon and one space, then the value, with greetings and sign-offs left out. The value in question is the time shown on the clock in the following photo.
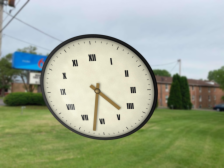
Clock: 4:32
